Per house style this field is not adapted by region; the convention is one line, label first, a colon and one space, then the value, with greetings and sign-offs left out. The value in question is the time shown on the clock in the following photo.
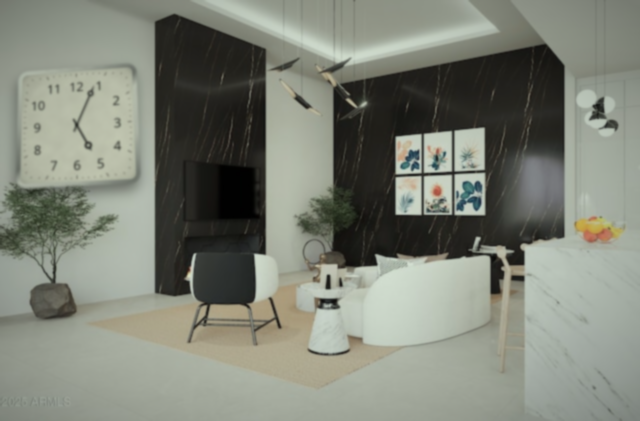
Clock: 5:04
